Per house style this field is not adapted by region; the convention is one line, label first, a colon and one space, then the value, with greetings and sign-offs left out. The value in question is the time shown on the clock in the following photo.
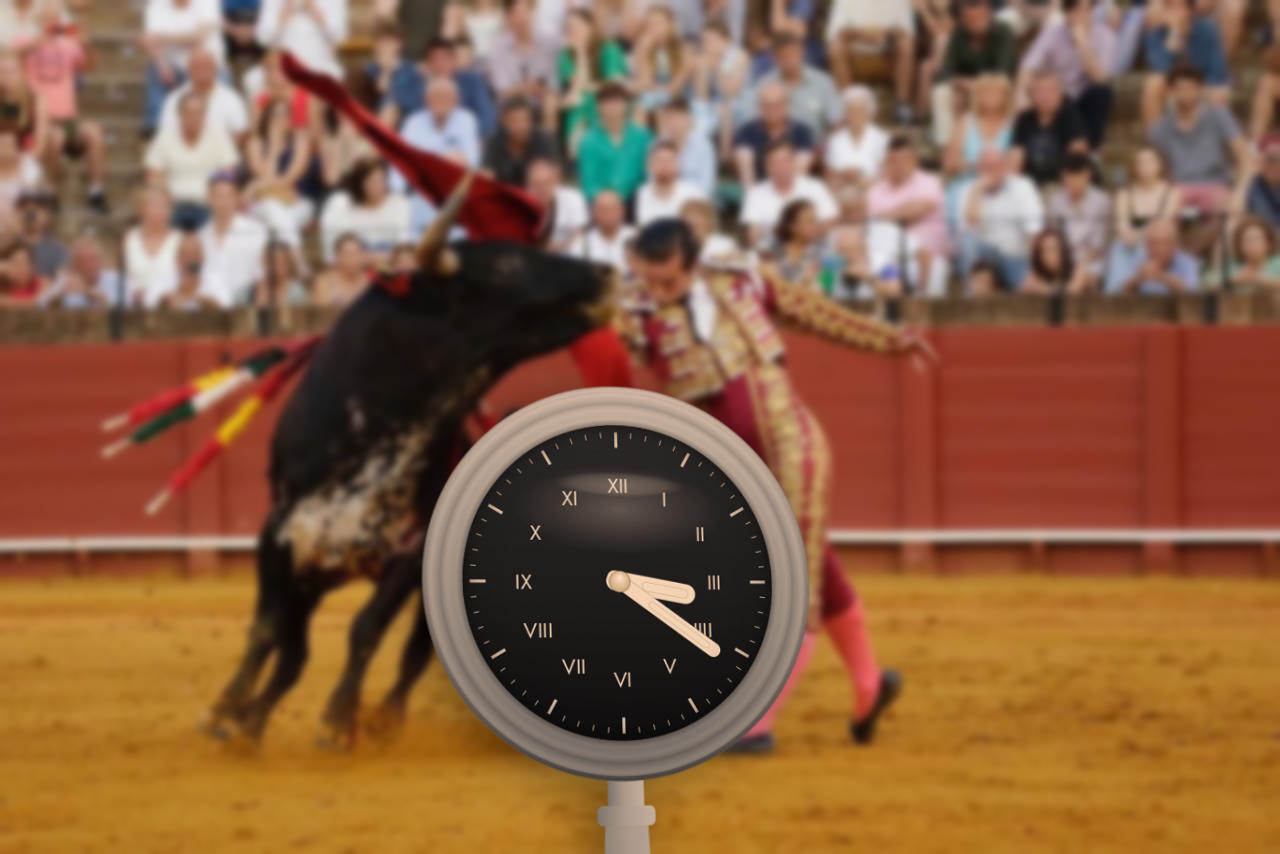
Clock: 3:21
